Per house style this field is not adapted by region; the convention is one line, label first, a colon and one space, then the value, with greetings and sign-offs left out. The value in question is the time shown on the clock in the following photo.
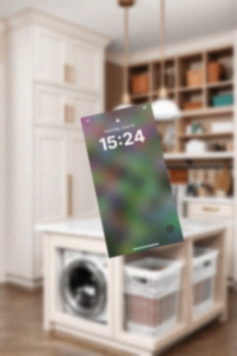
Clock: 15:24
